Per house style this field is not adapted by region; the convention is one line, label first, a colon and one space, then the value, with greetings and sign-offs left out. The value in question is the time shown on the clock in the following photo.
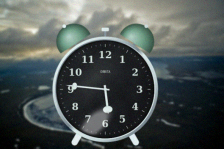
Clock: 5:46
